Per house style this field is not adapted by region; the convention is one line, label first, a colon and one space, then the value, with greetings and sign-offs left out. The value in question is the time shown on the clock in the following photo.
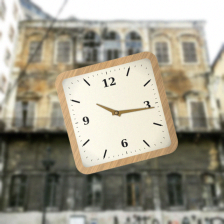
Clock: 10:16
